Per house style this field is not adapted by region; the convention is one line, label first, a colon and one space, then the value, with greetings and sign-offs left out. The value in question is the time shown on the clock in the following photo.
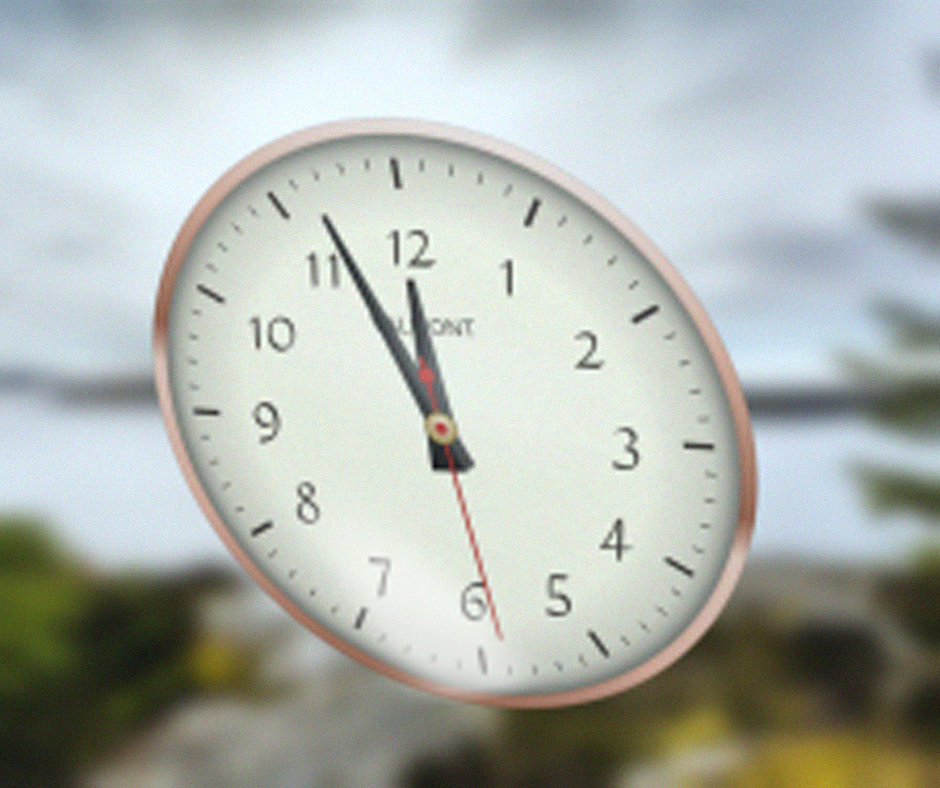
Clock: 11:56:29
